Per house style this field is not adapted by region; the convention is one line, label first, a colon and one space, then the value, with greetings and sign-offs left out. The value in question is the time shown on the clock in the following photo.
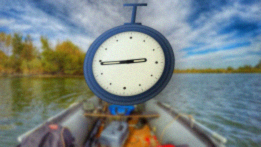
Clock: 2:44
